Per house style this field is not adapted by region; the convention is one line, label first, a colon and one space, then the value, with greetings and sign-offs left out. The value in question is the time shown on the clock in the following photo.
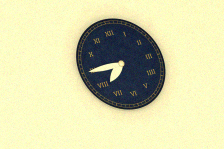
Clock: 7:45
